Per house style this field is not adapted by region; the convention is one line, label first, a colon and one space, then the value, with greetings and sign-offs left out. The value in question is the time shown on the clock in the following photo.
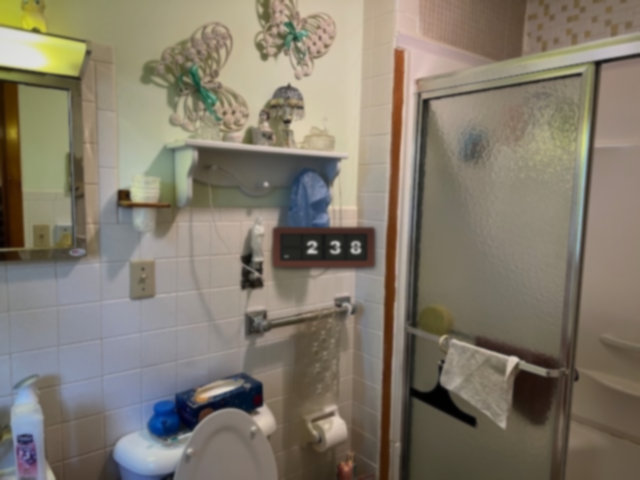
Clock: 2:38
